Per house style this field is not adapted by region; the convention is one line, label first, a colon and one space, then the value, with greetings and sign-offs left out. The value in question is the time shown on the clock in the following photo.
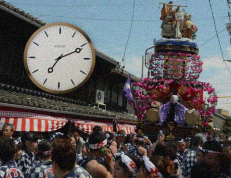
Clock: 7:11
